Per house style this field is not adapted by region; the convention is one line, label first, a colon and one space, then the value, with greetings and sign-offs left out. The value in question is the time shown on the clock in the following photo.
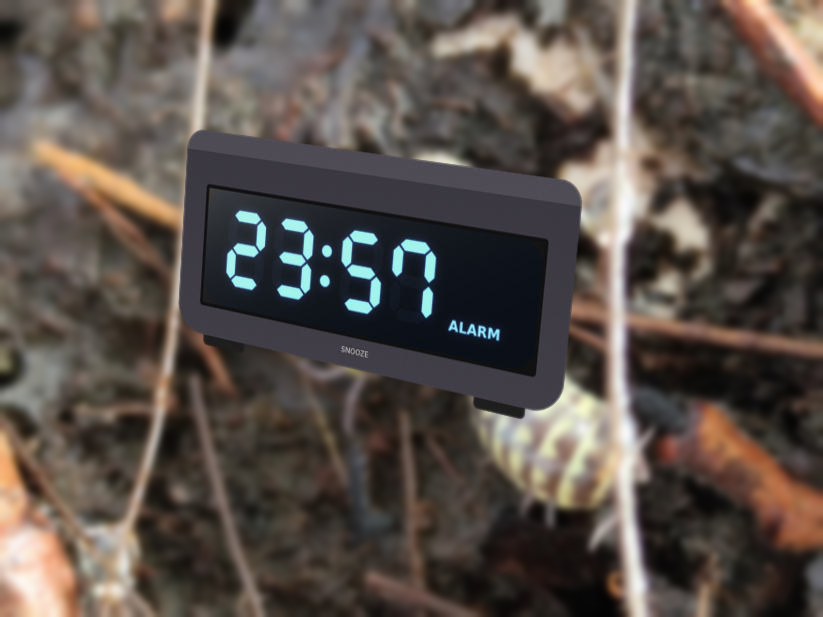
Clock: 23:57
